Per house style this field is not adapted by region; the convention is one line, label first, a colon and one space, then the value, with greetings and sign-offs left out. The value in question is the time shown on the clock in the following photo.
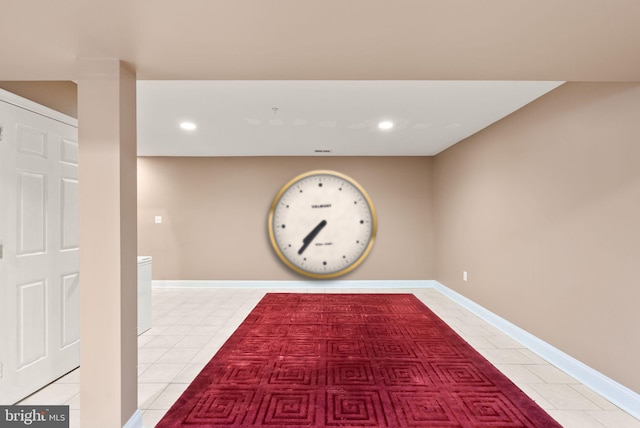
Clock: 7:37
